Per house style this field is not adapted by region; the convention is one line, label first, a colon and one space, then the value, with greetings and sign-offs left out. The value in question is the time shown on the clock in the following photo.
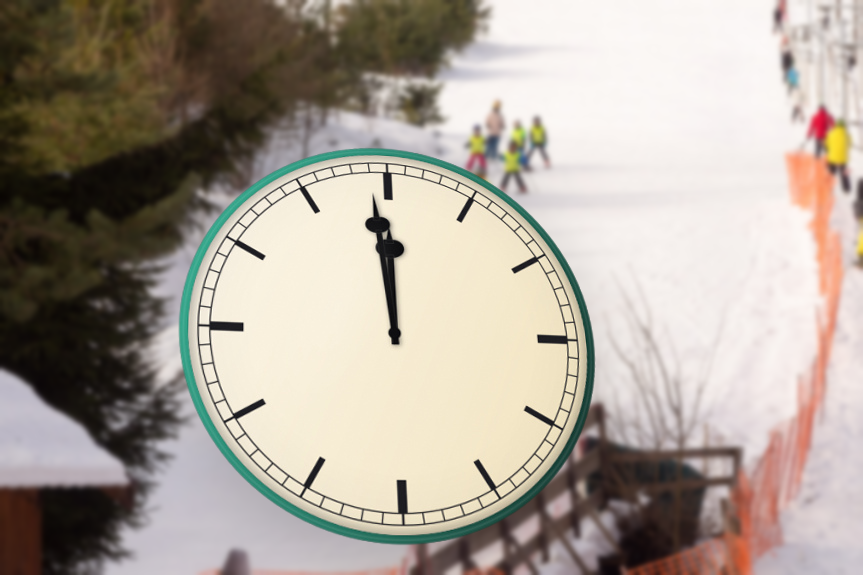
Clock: 11:59
